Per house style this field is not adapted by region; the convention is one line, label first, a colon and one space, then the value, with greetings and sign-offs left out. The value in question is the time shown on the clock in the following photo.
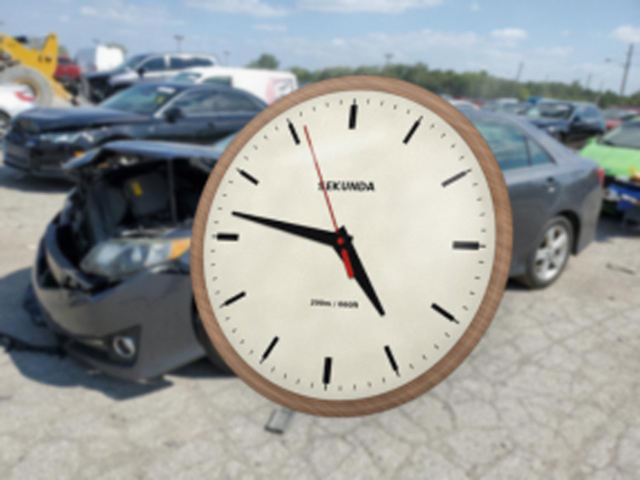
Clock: 4:46:56
